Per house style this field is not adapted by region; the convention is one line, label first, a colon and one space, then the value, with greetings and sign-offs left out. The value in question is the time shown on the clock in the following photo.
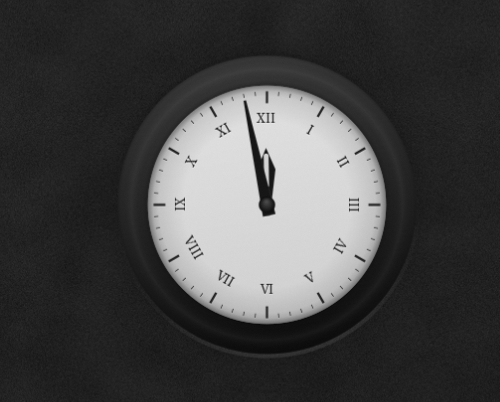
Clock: 11:58
